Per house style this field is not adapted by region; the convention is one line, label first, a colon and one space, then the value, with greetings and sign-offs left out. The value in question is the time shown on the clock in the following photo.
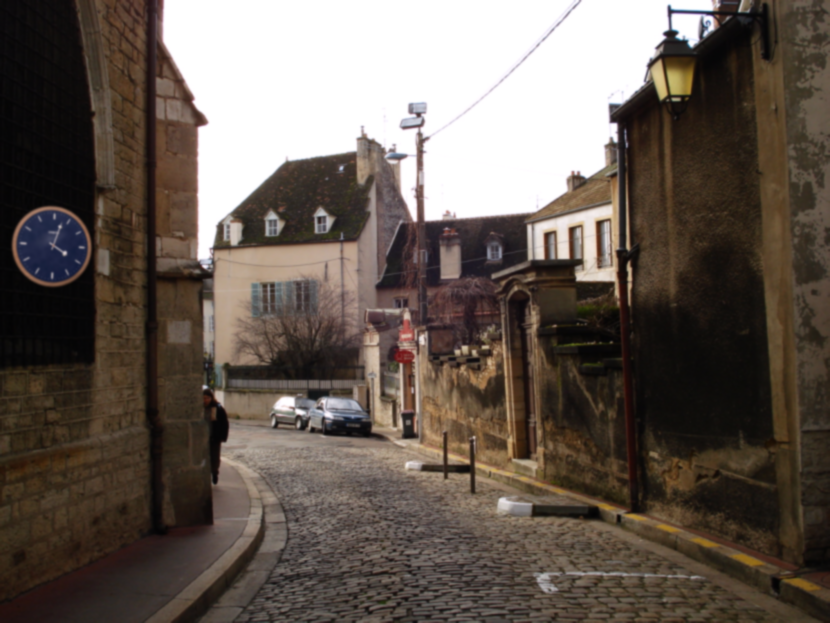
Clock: 4:03
